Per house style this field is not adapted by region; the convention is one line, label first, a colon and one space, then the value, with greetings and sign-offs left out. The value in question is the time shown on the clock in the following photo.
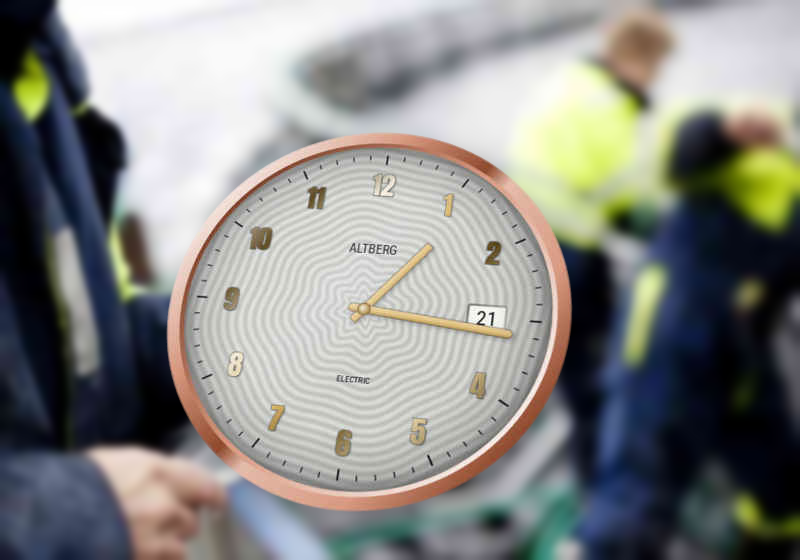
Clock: 1:16
